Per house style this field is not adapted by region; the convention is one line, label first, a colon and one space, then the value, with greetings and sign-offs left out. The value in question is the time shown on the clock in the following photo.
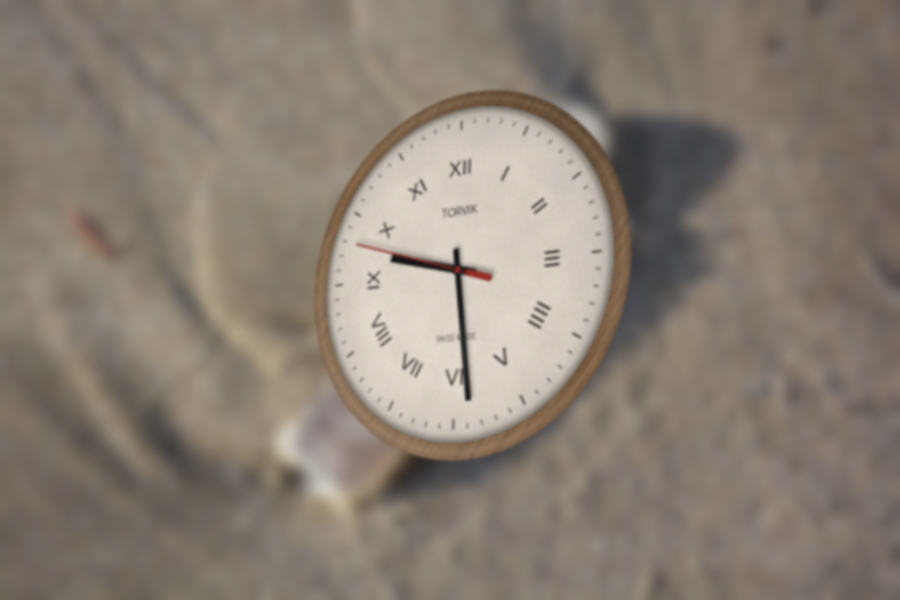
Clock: 9:28:48
